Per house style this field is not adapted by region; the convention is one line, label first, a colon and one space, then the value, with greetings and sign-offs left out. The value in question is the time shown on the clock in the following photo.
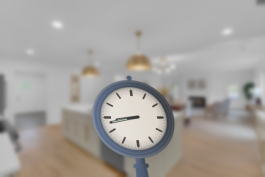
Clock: 8:43
